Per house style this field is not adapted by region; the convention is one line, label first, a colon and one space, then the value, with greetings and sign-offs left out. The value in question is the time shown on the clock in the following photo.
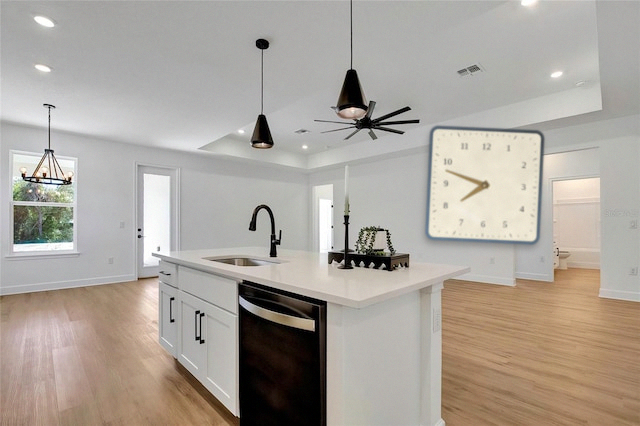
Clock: 7:48
